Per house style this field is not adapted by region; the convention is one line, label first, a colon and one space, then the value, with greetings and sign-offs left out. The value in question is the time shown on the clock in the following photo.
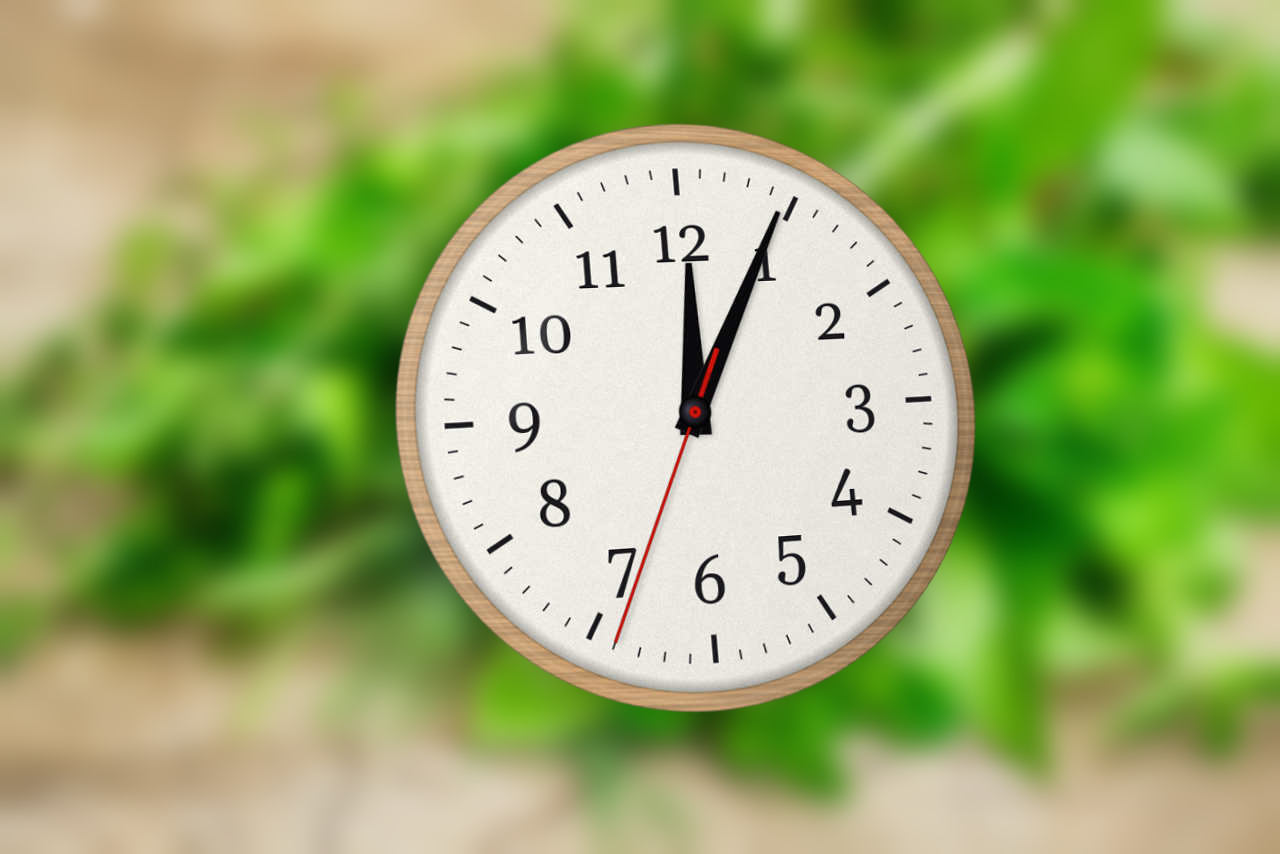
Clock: 12:04:34
